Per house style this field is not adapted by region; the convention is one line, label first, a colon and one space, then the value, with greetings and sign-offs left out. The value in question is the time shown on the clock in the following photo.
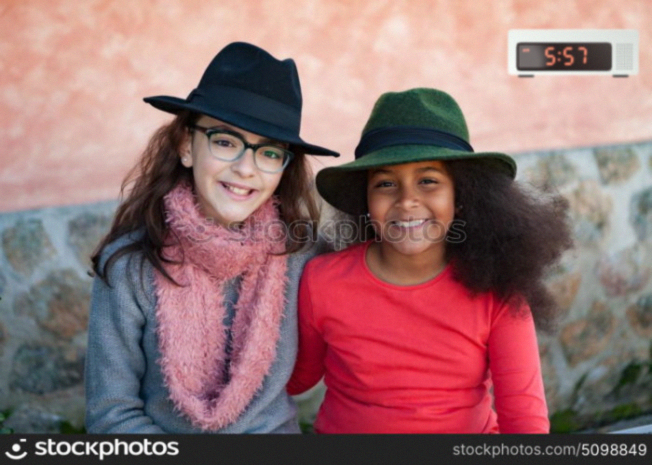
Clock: 5:57
